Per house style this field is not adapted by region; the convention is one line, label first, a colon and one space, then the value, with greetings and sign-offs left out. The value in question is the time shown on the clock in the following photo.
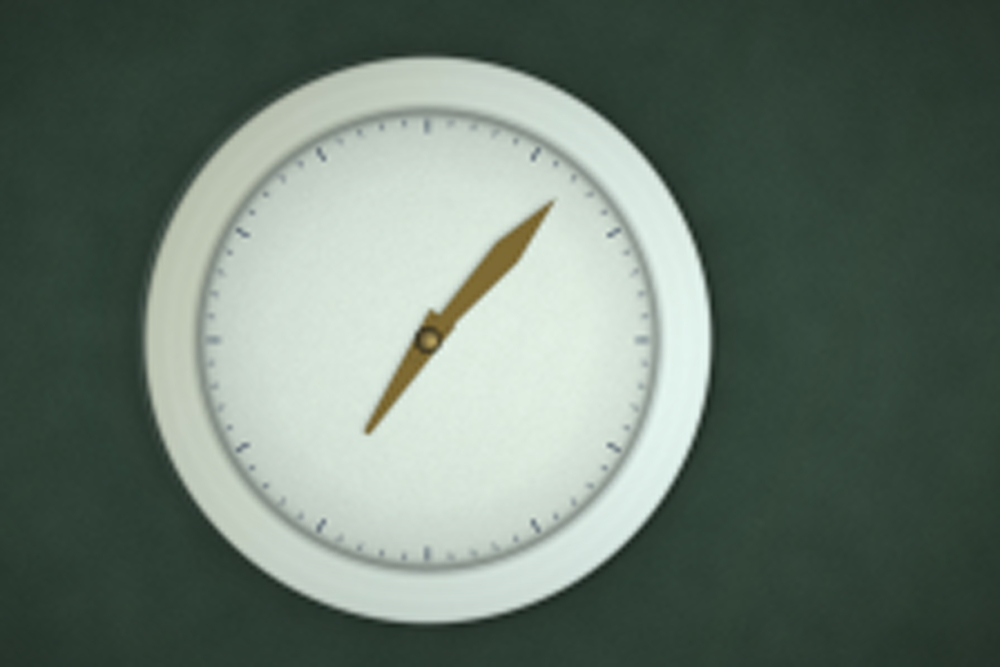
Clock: 7:07
